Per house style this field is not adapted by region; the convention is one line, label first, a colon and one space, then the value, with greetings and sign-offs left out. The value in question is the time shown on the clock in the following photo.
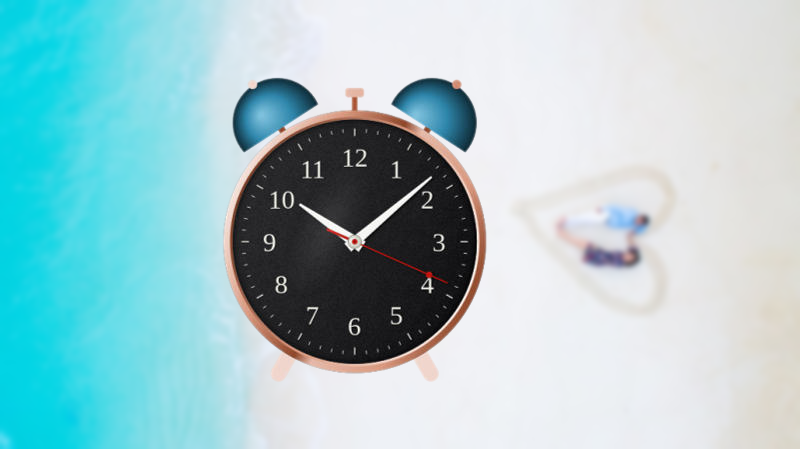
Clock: 10:08:19
